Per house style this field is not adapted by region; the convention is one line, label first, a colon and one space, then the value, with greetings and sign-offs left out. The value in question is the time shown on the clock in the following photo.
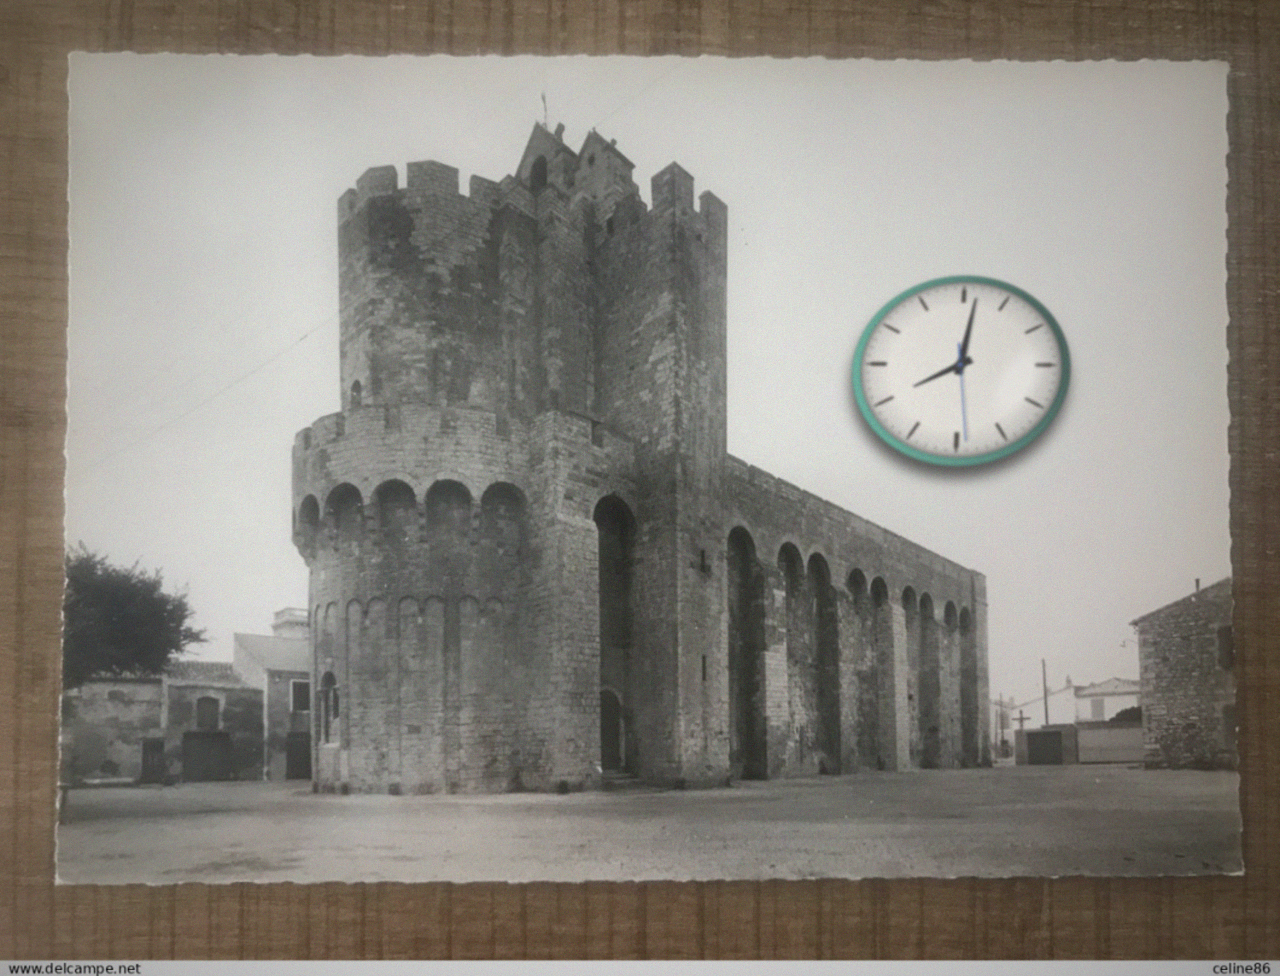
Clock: 8:01:29
